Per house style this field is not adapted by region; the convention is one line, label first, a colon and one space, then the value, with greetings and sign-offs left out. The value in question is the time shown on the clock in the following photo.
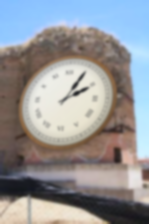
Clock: 2:05
